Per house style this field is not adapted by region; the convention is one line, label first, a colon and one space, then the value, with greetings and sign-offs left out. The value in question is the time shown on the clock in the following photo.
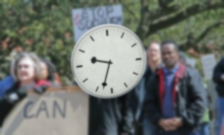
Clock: 9:33
